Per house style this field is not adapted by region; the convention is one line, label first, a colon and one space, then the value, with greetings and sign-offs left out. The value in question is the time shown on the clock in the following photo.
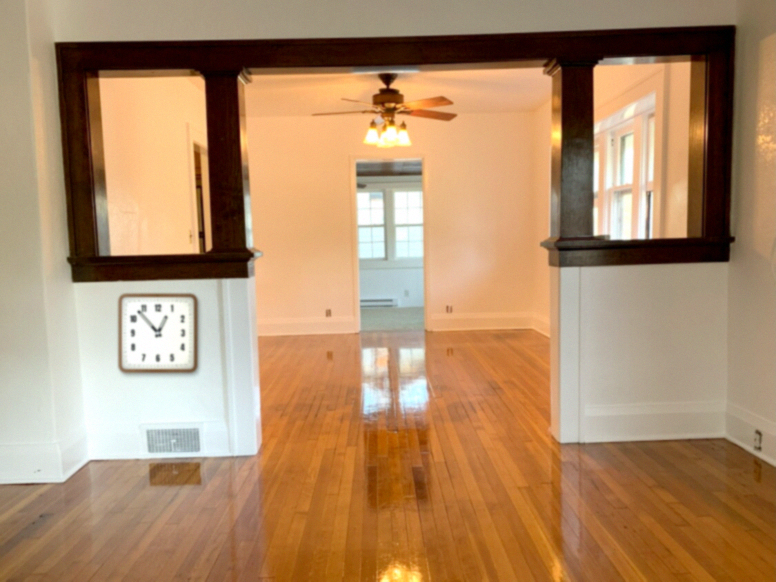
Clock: 12:53
